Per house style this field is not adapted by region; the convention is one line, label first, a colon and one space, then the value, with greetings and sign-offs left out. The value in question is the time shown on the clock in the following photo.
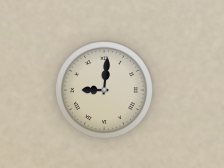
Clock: 9:01
